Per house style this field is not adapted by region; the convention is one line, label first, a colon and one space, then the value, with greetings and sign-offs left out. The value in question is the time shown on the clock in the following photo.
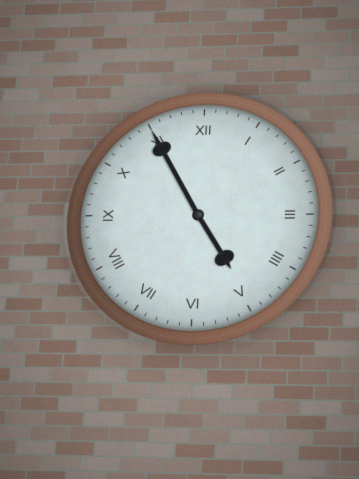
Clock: 4:55
